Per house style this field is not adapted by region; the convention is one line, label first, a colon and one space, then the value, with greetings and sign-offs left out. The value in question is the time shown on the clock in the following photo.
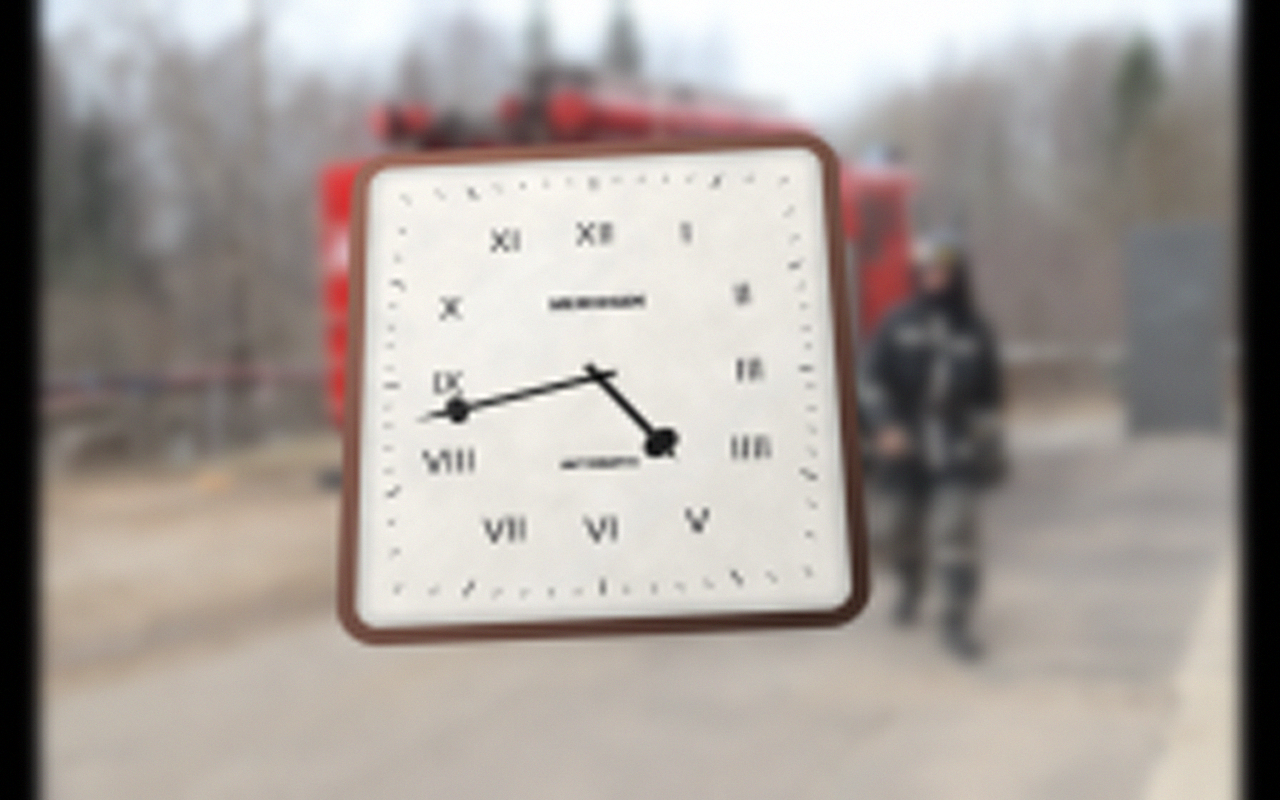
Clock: 4:43
